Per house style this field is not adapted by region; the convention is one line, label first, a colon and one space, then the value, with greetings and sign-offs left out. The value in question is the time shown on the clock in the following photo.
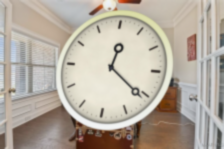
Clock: 12:21
